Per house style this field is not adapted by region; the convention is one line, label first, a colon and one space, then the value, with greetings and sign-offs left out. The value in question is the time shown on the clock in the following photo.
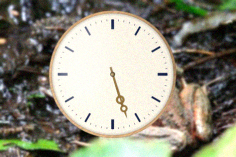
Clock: 5:27
